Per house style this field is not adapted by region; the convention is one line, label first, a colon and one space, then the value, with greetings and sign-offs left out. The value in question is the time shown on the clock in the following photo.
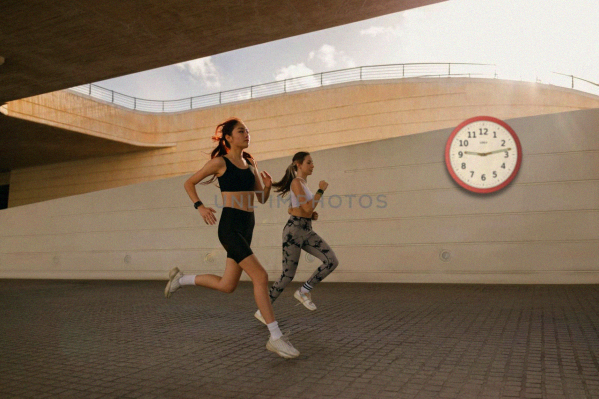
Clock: 9:13
